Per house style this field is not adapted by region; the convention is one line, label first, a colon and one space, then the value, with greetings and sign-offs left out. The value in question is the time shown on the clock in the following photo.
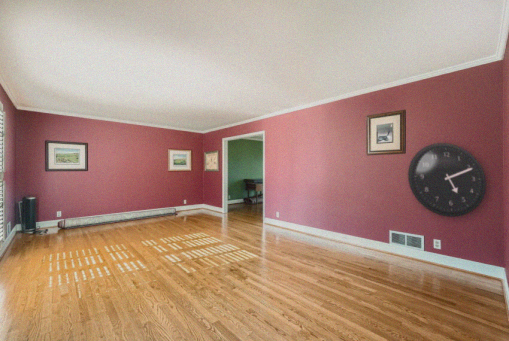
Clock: 5:11
